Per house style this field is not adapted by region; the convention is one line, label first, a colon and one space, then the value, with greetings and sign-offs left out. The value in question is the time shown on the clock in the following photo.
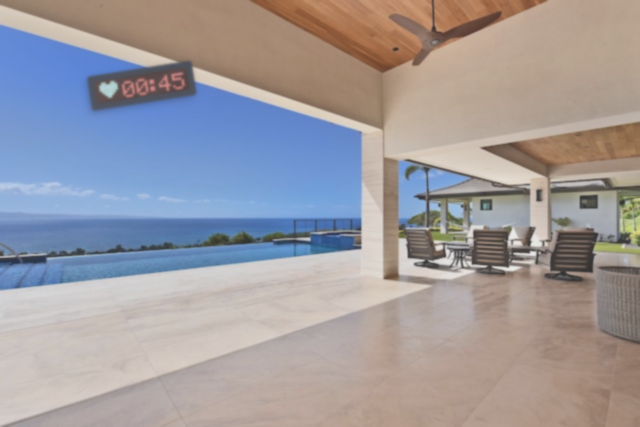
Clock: 0:45
